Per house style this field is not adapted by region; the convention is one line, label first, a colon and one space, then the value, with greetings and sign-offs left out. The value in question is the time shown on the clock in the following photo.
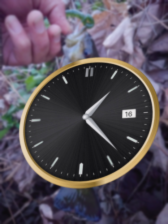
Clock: 1:23
